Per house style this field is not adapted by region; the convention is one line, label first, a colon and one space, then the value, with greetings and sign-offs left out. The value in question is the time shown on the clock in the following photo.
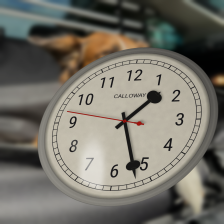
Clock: 1:26:47
